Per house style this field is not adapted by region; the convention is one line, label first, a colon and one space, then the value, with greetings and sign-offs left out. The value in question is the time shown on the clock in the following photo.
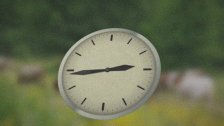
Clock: 2:44
